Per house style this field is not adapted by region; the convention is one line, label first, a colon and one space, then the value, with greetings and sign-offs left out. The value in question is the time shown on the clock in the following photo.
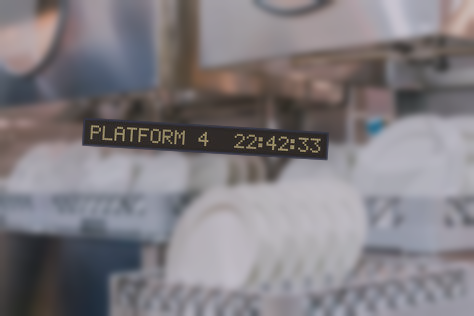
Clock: 22:42:33
